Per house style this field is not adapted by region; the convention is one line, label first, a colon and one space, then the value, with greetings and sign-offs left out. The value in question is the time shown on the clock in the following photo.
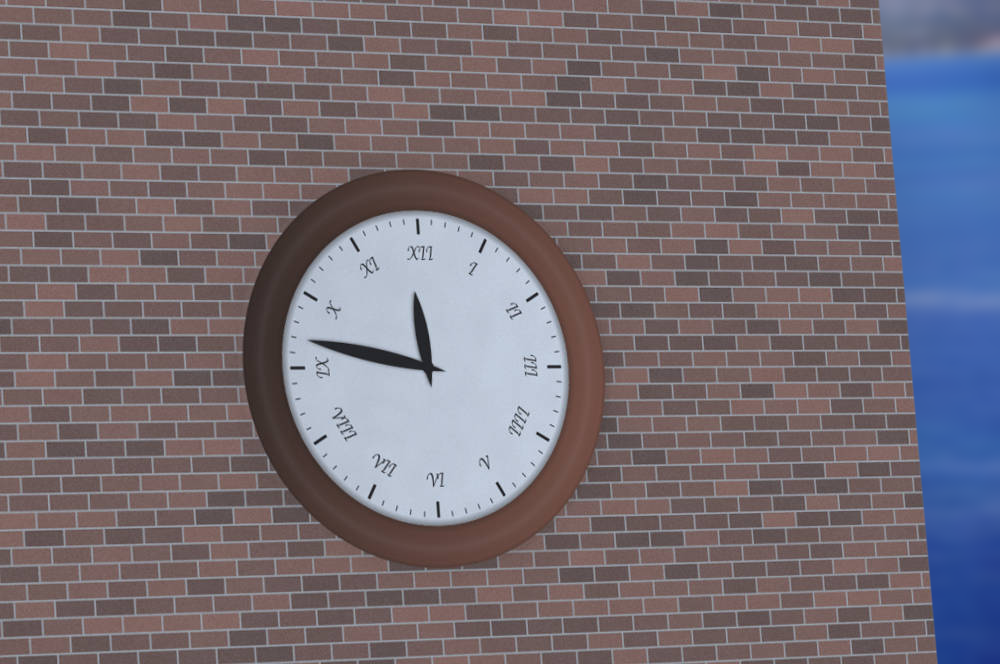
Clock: 11:47
